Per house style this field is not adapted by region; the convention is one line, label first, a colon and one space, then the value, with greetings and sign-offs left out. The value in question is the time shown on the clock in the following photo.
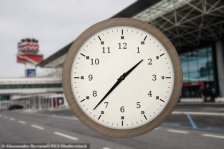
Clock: 1:37
